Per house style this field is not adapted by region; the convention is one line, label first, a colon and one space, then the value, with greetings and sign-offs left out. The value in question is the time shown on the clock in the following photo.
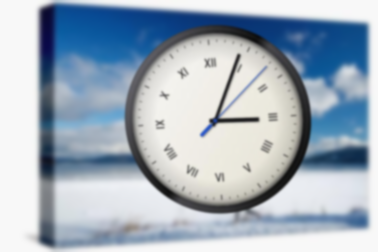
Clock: 3:04:08
